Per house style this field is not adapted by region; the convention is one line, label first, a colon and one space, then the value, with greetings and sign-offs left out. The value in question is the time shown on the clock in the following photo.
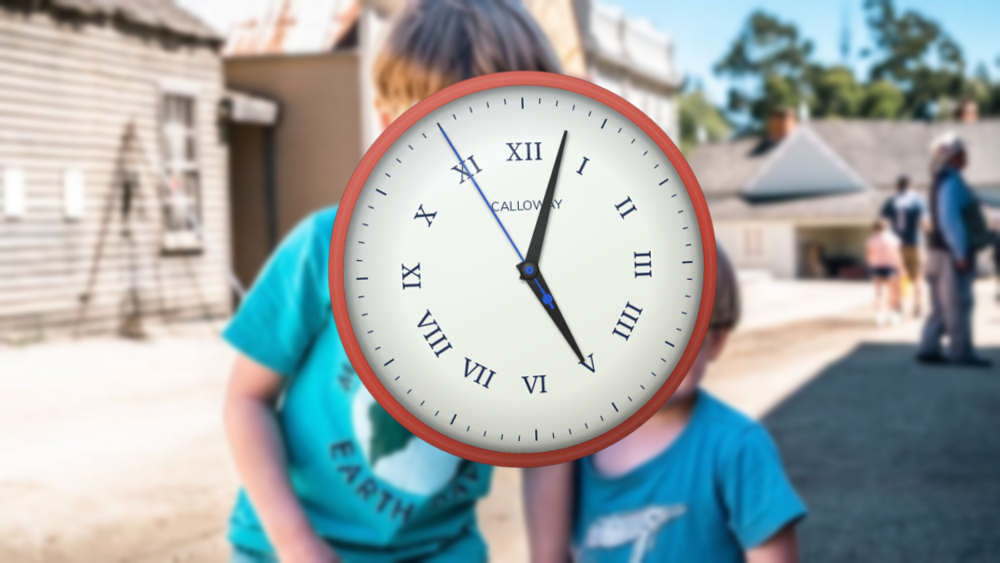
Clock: 5:02:55
